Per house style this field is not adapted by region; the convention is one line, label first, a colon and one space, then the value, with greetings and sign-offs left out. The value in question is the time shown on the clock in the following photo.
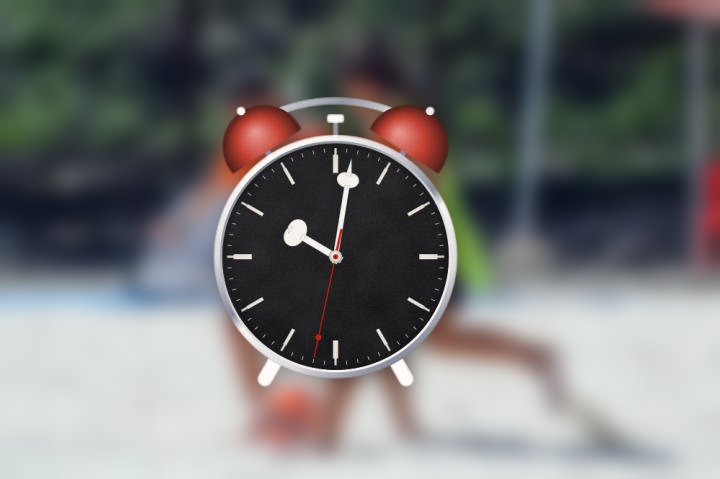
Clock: 10:01:32
